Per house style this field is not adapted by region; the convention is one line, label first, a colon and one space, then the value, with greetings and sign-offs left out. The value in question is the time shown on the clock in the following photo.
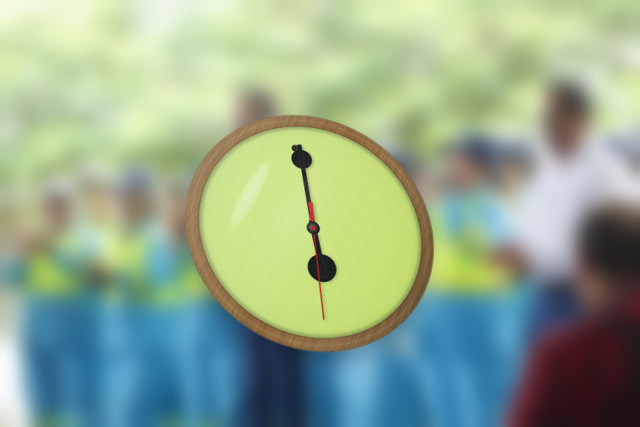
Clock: 6:00:31
